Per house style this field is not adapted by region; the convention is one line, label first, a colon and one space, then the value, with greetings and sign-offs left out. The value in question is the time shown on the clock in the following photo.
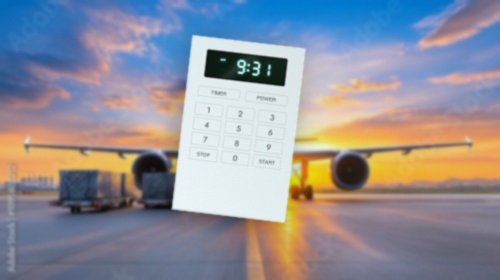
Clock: 9:31
